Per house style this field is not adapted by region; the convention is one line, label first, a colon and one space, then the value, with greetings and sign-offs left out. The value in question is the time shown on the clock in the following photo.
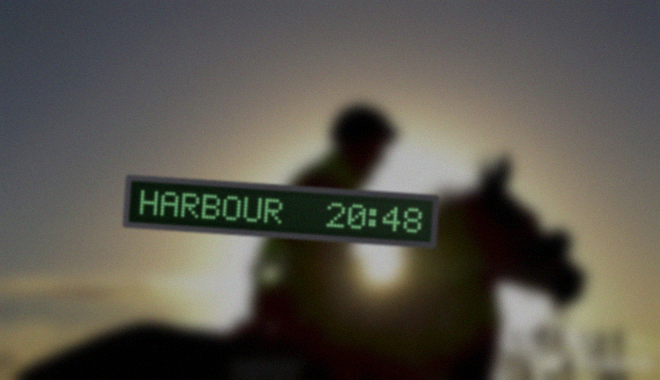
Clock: 20:48
